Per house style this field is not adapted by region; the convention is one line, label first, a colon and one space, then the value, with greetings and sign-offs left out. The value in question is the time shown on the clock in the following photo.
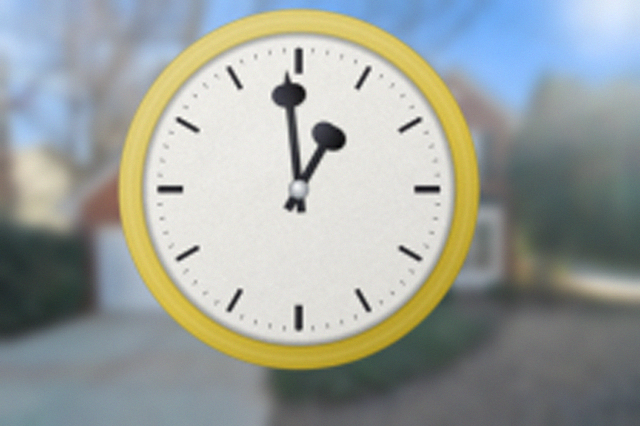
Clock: 12:59
